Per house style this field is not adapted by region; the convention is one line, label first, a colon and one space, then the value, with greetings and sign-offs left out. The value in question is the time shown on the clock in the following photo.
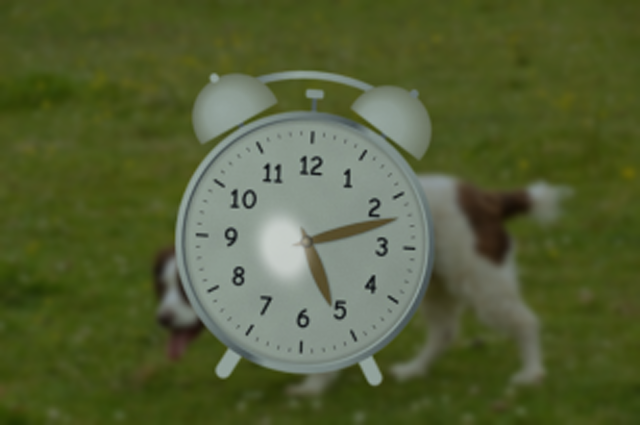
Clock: 5:12
